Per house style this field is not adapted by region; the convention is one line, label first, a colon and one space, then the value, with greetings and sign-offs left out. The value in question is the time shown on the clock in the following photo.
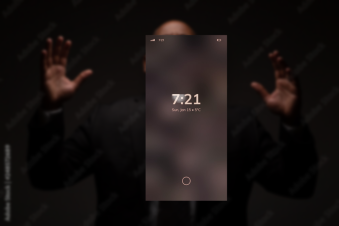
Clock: 7:21
